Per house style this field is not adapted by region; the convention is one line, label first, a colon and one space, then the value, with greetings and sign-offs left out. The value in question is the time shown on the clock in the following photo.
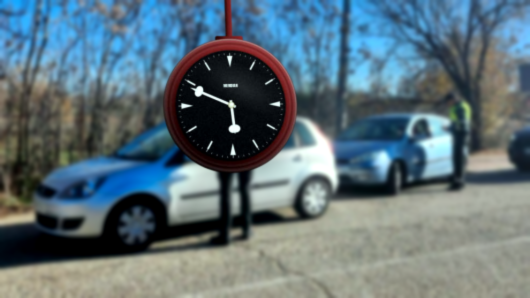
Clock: 5:49
